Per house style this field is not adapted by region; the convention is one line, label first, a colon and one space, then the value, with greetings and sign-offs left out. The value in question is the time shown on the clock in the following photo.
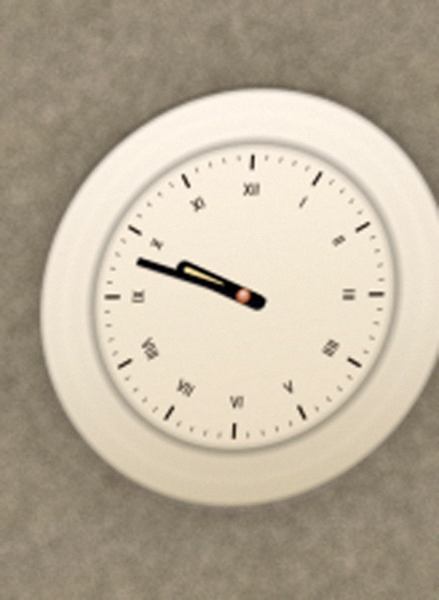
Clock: 9:48
